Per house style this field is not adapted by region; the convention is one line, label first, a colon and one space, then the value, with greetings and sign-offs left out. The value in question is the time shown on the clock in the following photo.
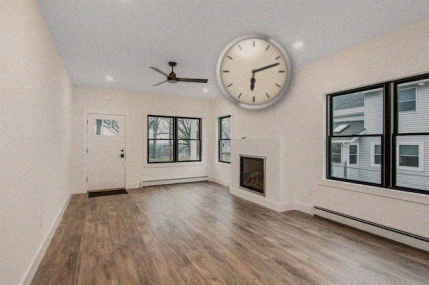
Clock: 6:12
